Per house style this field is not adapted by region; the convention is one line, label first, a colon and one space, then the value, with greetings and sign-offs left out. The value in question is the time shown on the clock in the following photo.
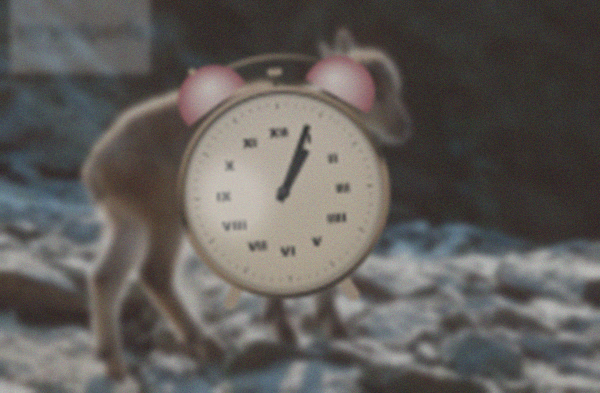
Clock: 1:04
